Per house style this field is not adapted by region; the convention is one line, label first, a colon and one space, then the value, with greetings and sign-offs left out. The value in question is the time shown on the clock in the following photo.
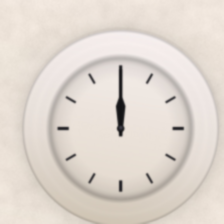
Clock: 12:00
